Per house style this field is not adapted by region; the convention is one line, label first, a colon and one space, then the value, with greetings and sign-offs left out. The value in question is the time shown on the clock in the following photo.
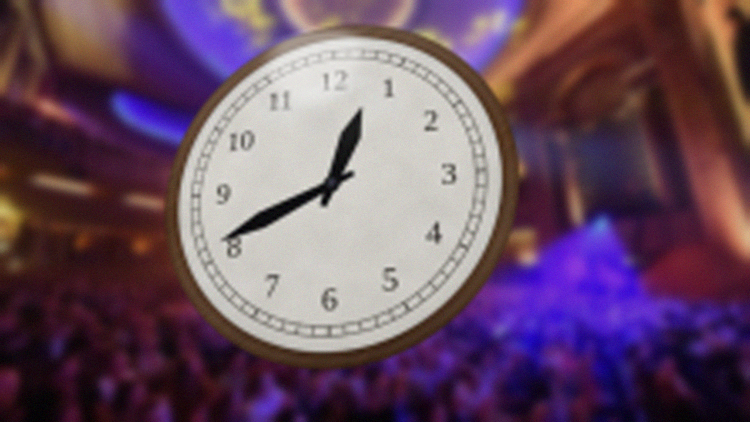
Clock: 12:41
